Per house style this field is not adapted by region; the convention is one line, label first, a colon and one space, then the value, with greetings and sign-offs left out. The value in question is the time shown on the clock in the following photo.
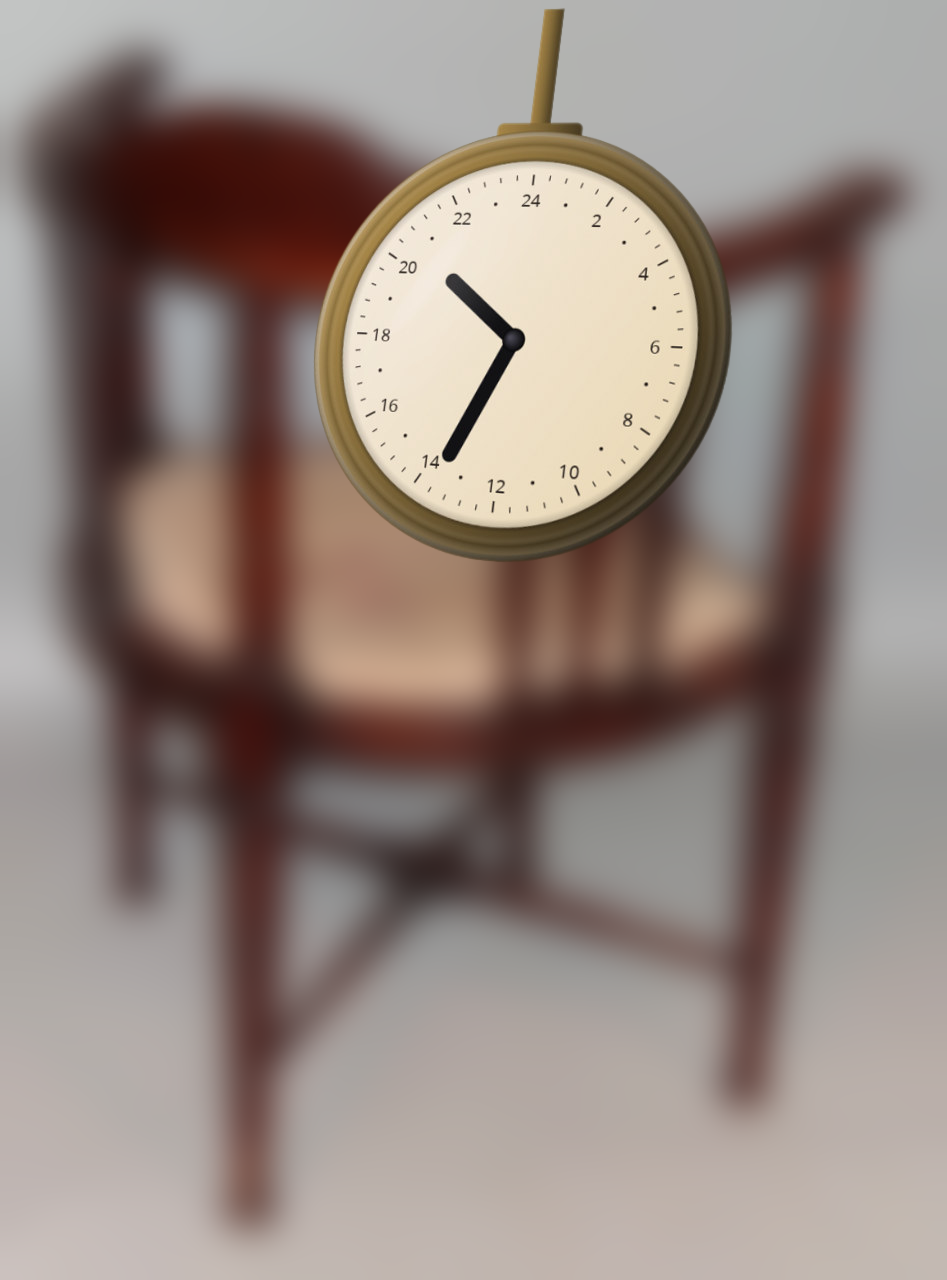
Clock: 20:34
